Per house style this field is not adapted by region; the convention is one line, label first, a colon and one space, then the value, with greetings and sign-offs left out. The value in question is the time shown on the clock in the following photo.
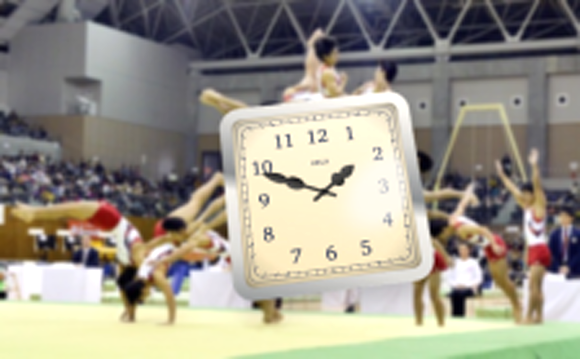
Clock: 1:49
